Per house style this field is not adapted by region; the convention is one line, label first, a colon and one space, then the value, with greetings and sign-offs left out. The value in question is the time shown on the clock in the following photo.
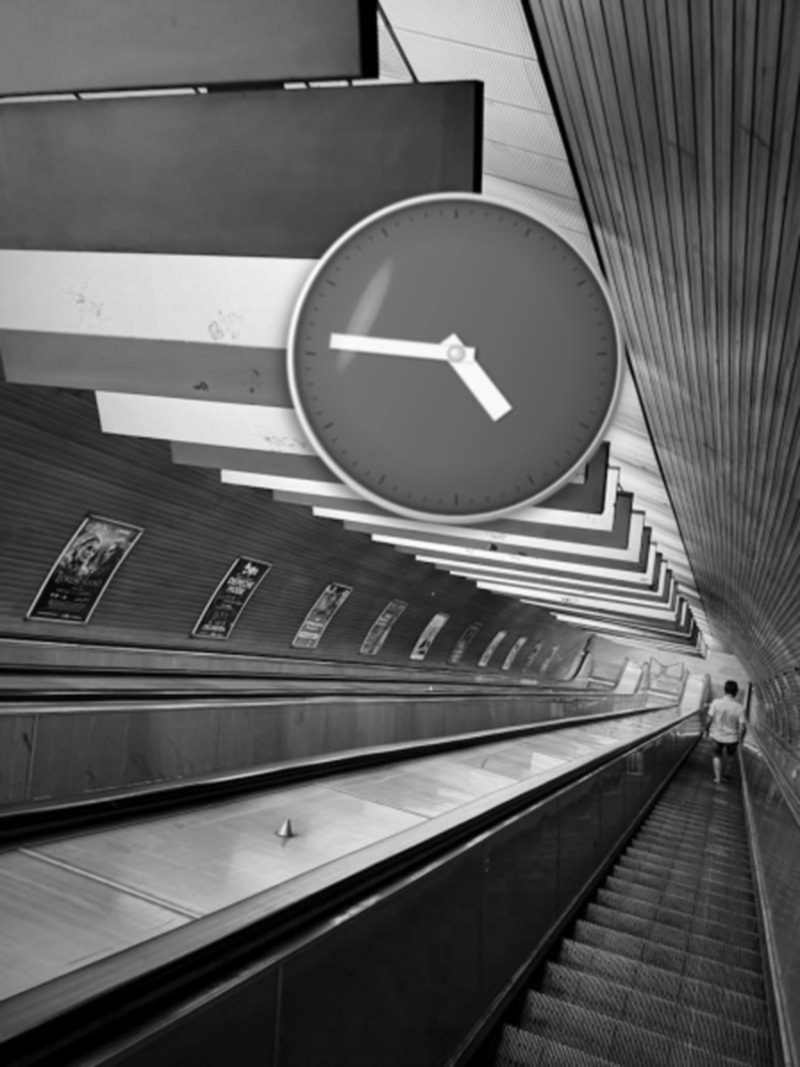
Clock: 4:46
